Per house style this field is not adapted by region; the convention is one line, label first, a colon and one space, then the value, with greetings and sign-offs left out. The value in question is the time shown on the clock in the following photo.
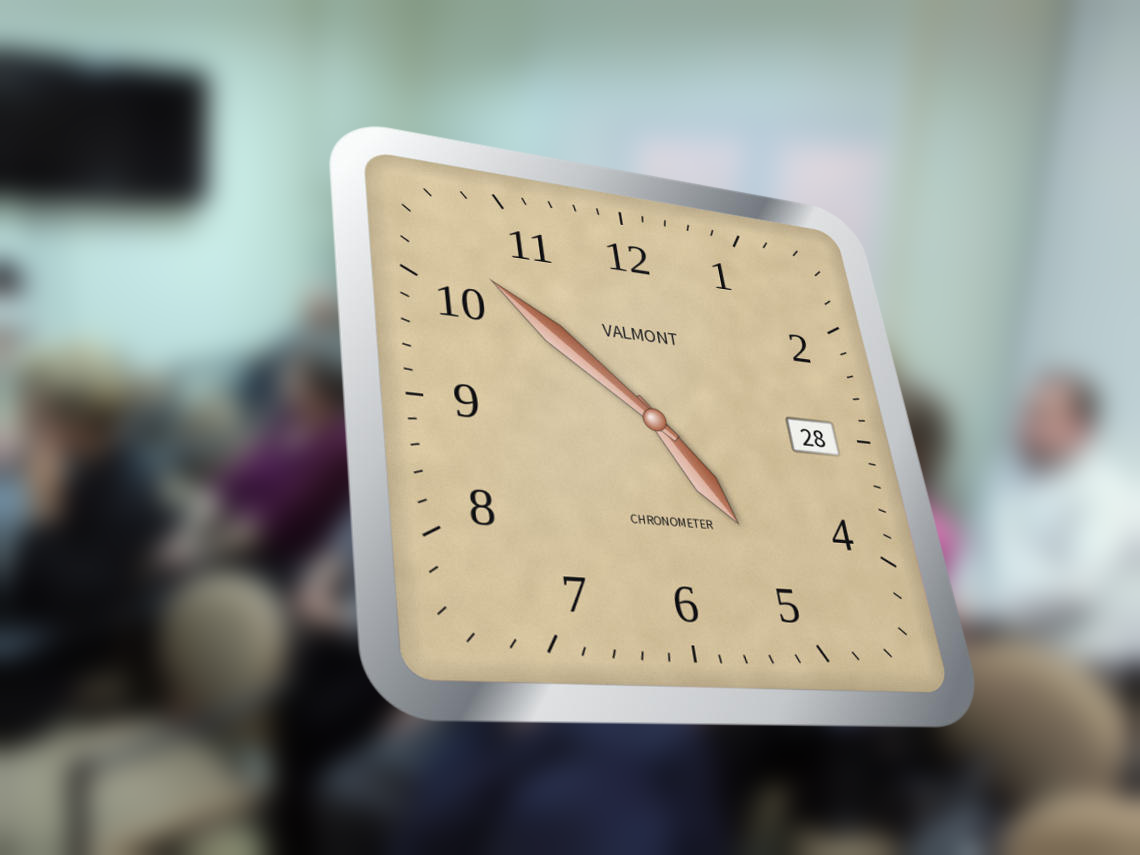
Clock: 4:52
